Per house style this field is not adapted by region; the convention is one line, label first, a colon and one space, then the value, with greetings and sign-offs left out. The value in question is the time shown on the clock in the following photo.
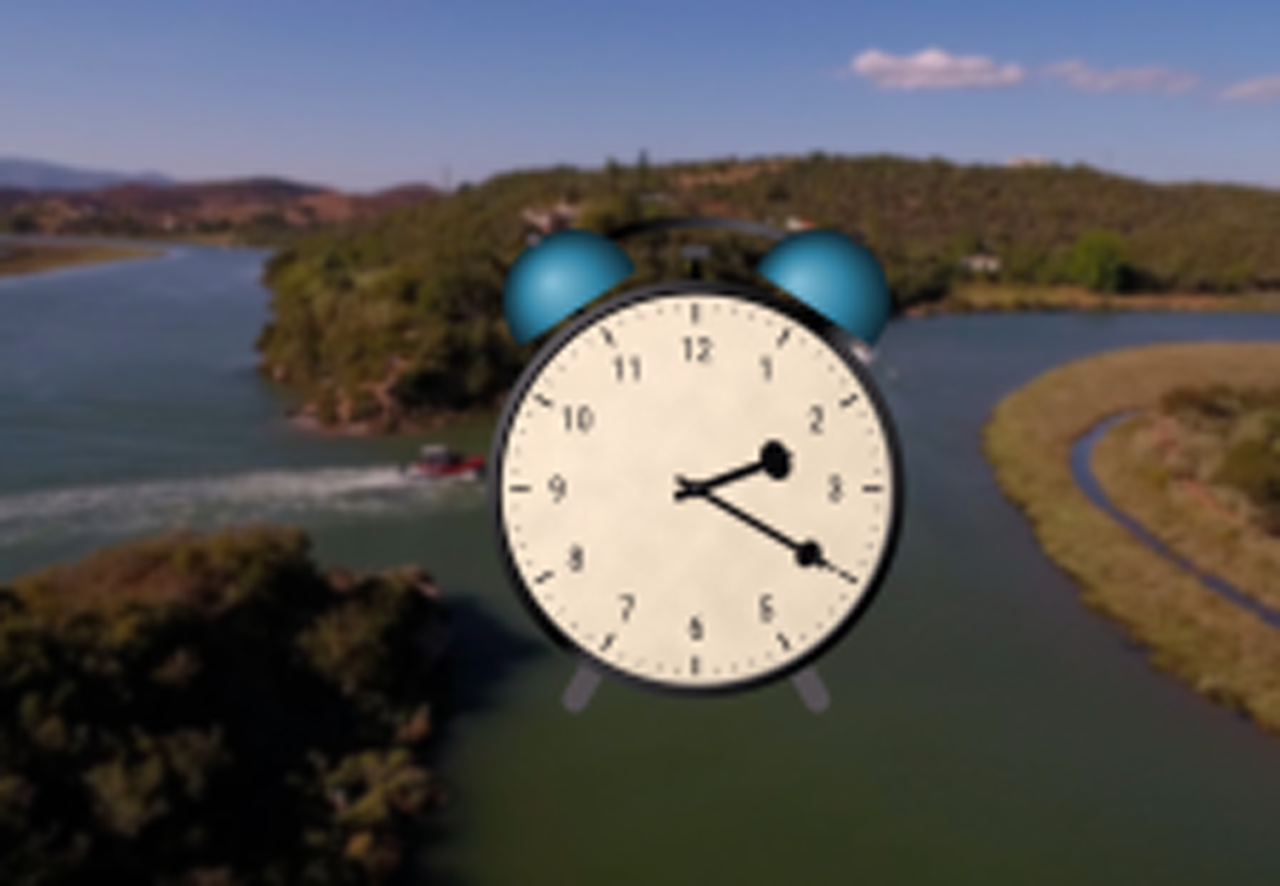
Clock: 2:20
